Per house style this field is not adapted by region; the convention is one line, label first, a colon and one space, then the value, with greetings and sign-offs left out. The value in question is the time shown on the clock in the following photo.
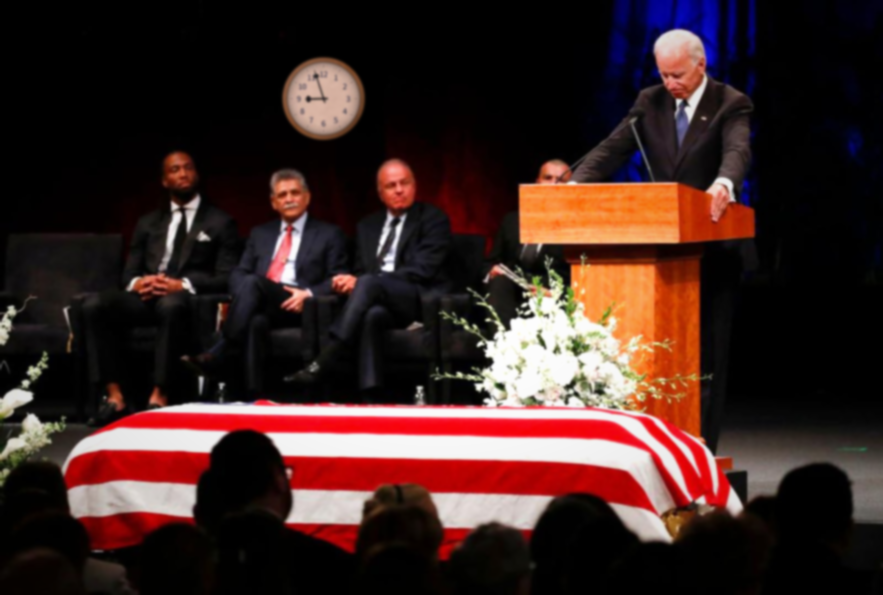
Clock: 8:57
